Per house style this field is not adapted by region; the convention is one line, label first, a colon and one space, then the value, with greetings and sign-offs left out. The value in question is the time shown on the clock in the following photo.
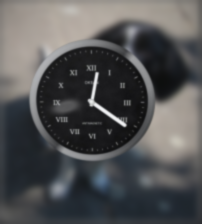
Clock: 12:21
